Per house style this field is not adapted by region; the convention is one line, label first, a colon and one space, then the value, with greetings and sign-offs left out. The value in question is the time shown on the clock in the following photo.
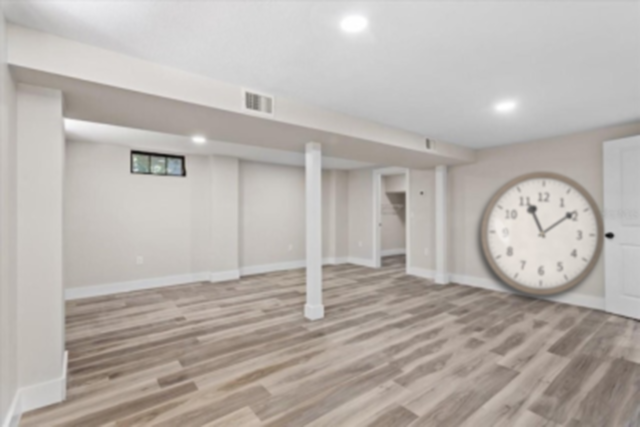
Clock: 11:09
